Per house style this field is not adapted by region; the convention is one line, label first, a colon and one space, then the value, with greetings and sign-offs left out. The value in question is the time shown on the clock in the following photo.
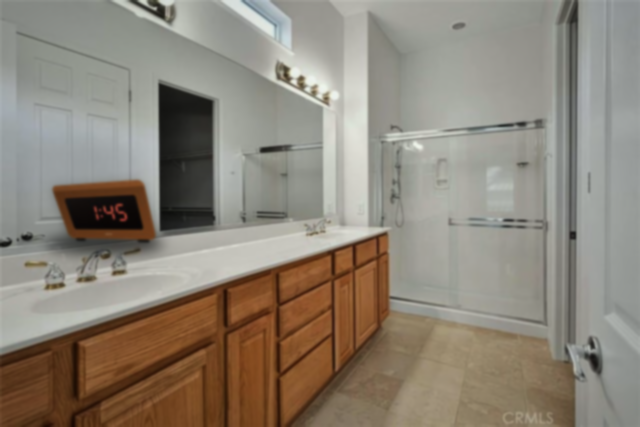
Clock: 1:45
